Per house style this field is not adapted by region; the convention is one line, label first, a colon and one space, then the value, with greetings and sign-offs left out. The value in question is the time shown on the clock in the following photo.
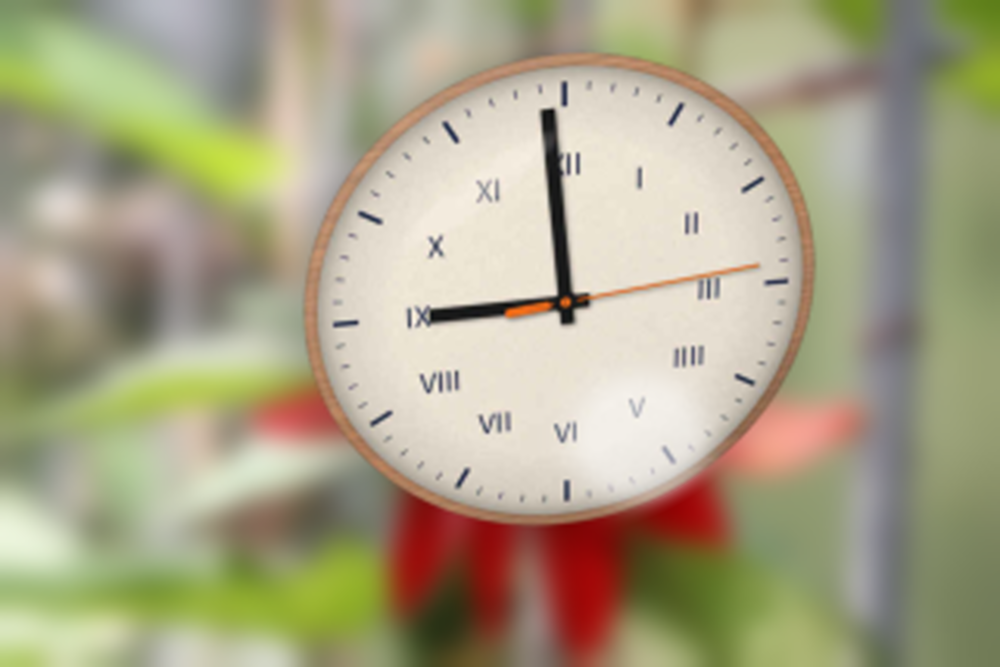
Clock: 8:59:14
